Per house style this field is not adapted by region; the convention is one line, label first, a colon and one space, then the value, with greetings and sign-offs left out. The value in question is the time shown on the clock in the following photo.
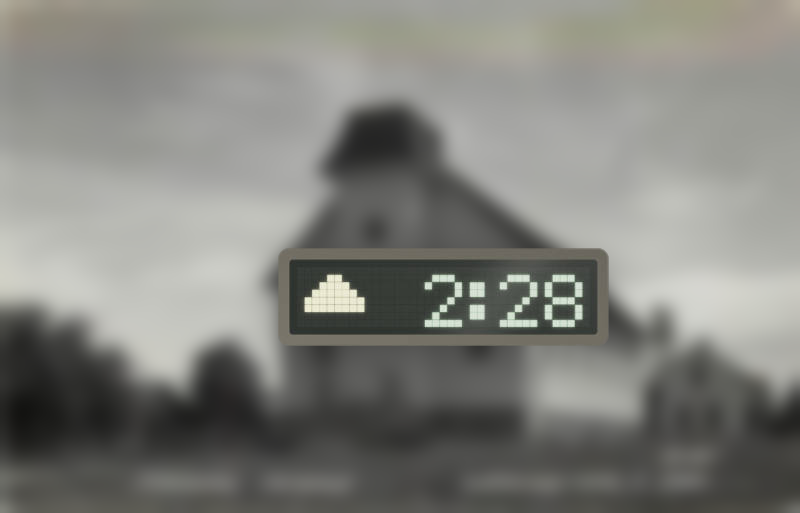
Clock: 2:28
